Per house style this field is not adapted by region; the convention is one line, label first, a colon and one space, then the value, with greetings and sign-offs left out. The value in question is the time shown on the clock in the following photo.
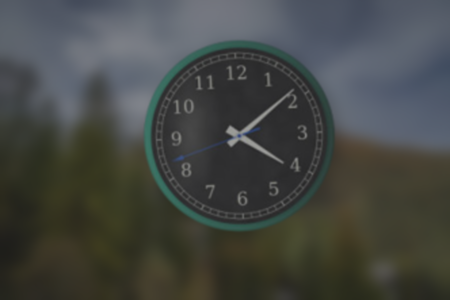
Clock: 4:08:42
